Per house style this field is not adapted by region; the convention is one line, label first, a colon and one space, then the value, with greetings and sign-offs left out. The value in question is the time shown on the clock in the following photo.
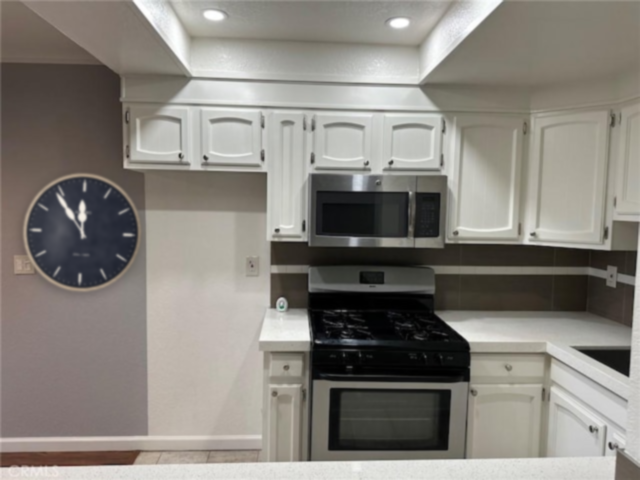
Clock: 11:54
